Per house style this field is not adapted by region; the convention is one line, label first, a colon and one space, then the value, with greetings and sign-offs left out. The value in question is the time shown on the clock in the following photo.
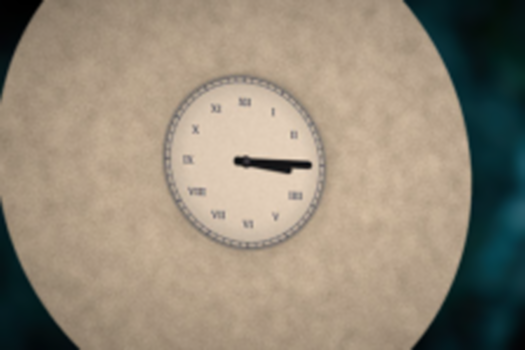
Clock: 3:15
